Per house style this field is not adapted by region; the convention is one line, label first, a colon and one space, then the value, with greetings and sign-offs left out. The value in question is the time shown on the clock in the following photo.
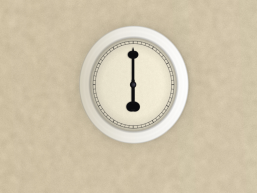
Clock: 6:00
